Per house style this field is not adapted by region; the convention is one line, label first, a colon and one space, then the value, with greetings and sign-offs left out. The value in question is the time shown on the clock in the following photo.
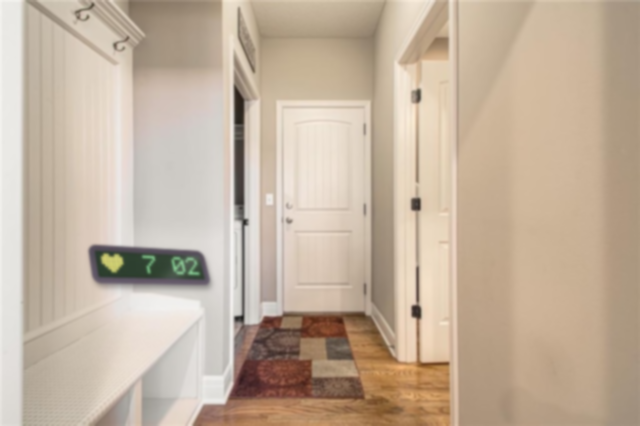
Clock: 7:02
